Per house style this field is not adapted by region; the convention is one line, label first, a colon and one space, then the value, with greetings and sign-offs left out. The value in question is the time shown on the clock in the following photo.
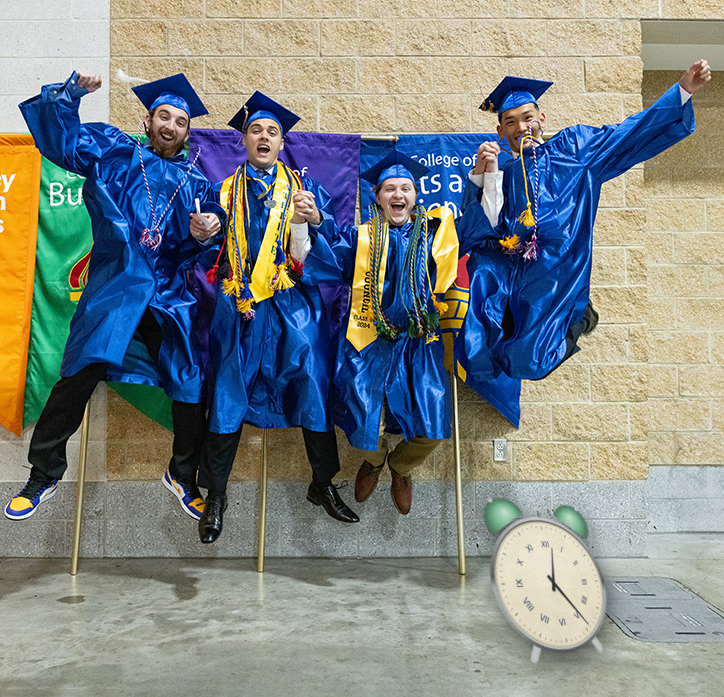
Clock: 12:24
